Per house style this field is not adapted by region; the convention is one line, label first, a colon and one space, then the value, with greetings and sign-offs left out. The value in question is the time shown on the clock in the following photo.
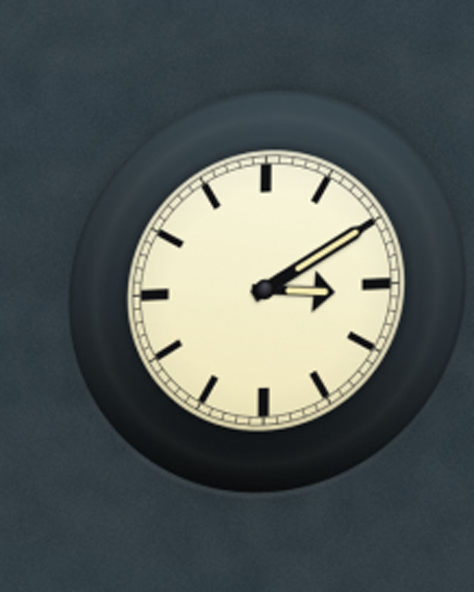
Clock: 3:10
